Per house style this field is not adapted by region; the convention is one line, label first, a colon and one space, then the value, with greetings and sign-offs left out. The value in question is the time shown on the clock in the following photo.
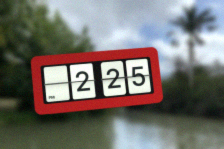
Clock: 2:25
